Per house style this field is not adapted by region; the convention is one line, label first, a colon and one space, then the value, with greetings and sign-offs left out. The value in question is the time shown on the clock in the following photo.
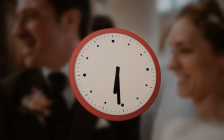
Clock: 6:31
